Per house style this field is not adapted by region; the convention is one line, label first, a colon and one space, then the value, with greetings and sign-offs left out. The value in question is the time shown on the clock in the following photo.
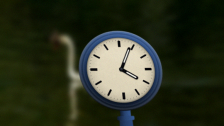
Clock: 4:04
